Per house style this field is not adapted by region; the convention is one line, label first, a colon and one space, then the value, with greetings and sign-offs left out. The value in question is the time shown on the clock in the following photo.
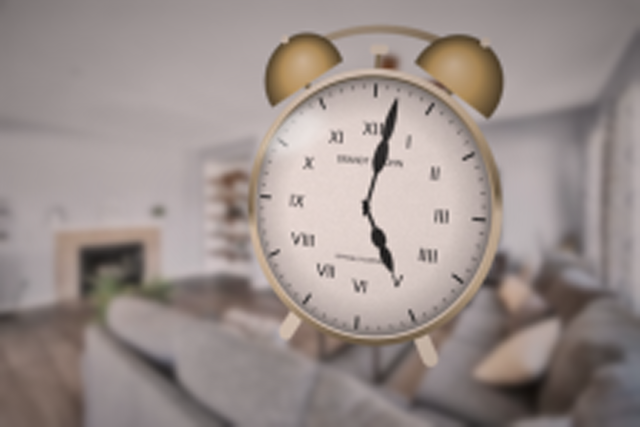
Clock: 5:02
